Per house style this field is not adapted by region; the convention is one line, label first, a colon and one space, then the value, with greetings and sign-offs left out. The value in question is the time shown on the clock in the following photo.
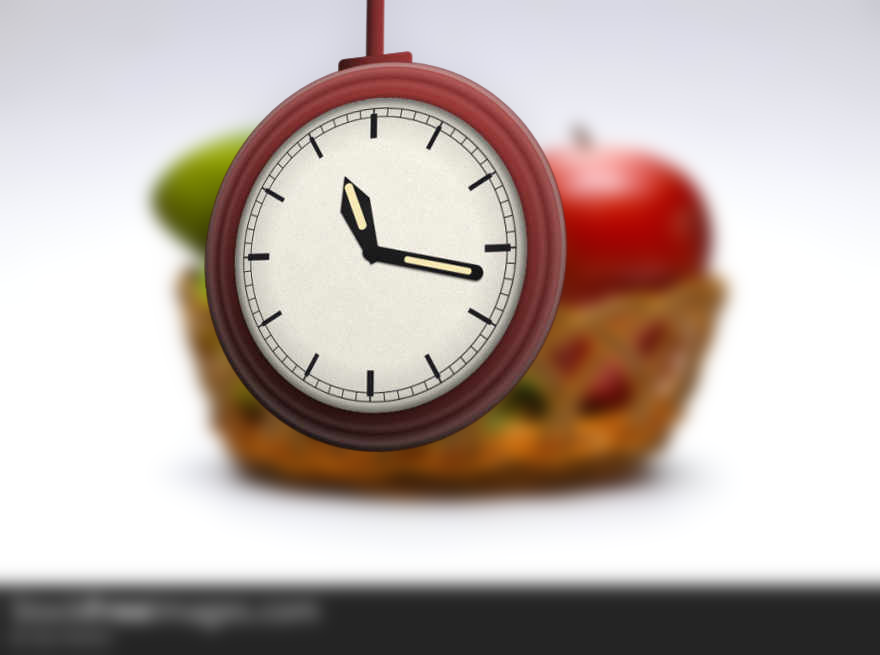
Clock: 11:17
